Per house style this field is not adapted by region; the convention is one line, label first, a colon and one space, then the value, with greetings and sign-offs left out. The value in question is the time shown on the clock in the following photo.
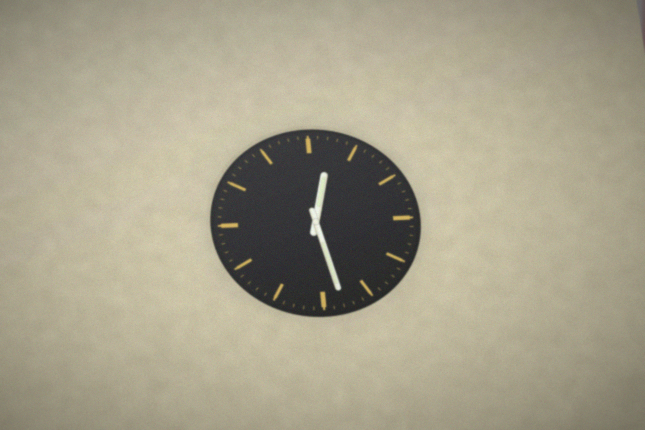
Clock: 12:28
